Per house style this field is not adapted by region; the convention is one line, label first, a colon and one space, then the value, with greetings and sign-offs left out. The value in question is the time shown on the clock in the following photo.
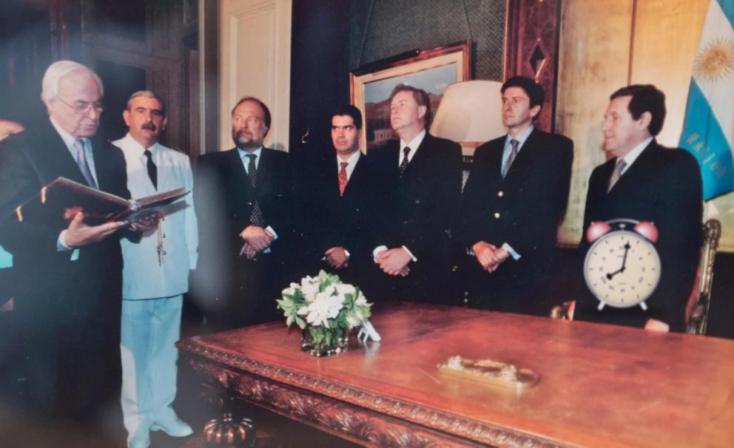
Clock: 8:02
